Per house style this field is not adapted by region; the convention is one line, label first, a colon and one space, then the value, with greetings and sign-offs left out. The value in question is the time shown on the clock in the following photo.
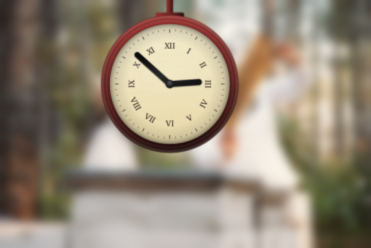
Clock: 2:52
